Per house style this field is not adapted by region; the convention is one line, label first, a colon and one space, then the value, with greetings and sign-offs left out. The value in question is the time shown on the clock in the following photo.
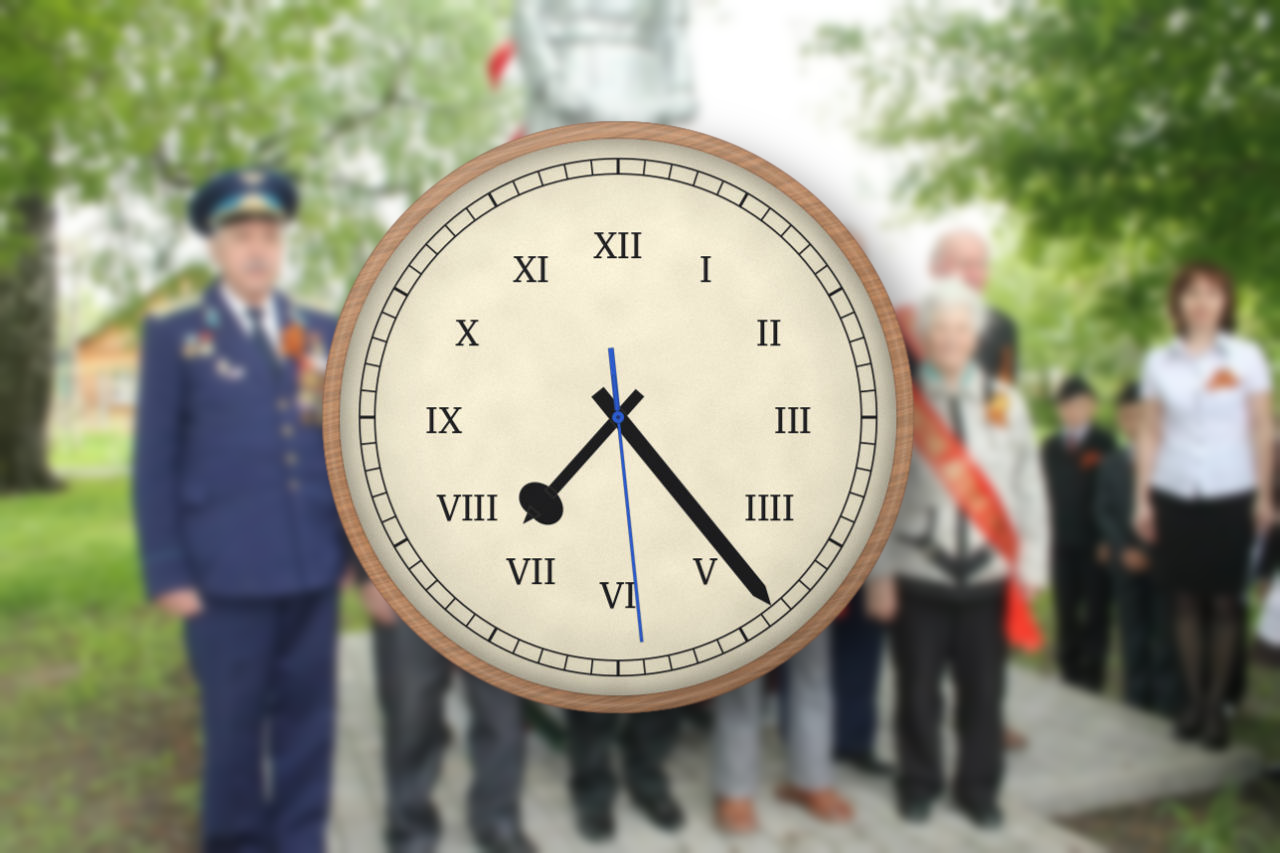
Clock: 7:23:29
